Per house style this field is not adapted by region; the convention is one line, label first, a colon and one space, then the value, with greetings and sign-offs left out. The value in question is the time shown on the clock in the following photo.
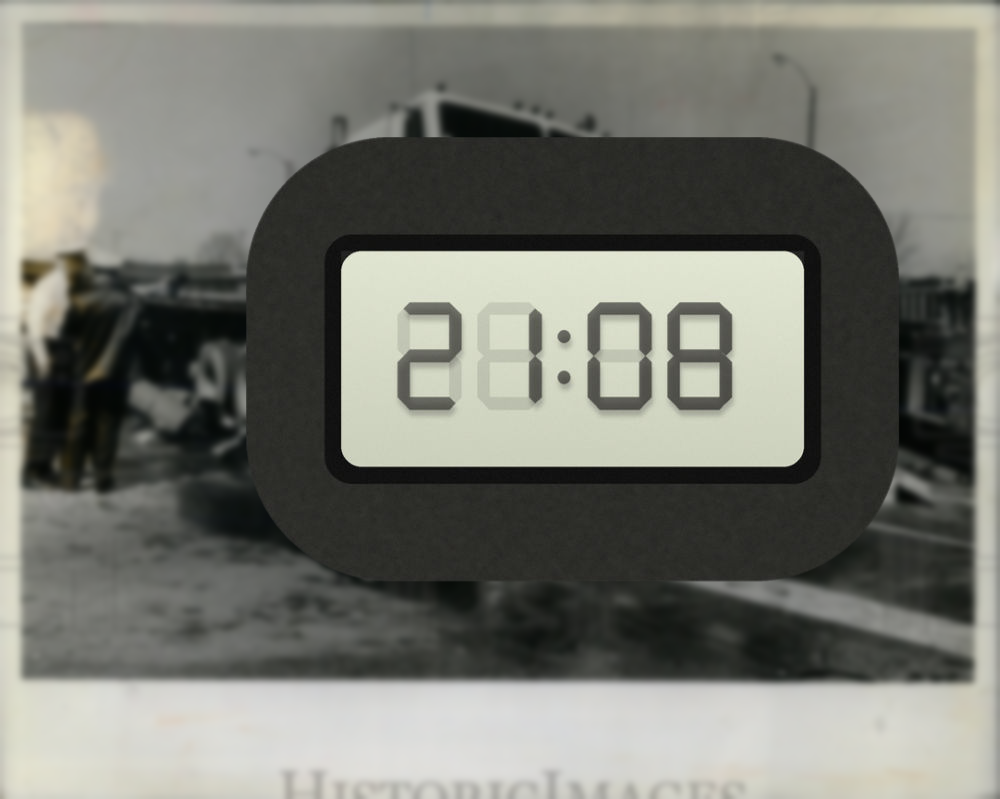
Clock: 21:08
